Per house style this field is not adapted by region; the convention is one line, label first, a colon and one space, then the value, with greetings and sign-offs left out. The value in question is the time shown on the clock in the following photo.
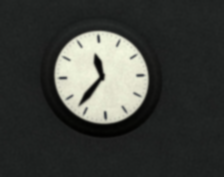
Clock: 11:37
